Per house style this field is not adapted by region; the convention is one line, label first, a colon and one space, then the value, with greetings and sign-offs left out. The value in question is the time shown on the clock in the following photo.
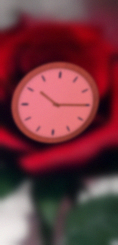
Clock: 10:15
